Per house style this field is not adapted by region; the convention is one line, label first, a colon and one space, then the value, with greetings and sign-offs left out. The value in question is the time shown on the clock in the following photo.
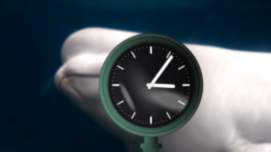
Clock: 3:06
